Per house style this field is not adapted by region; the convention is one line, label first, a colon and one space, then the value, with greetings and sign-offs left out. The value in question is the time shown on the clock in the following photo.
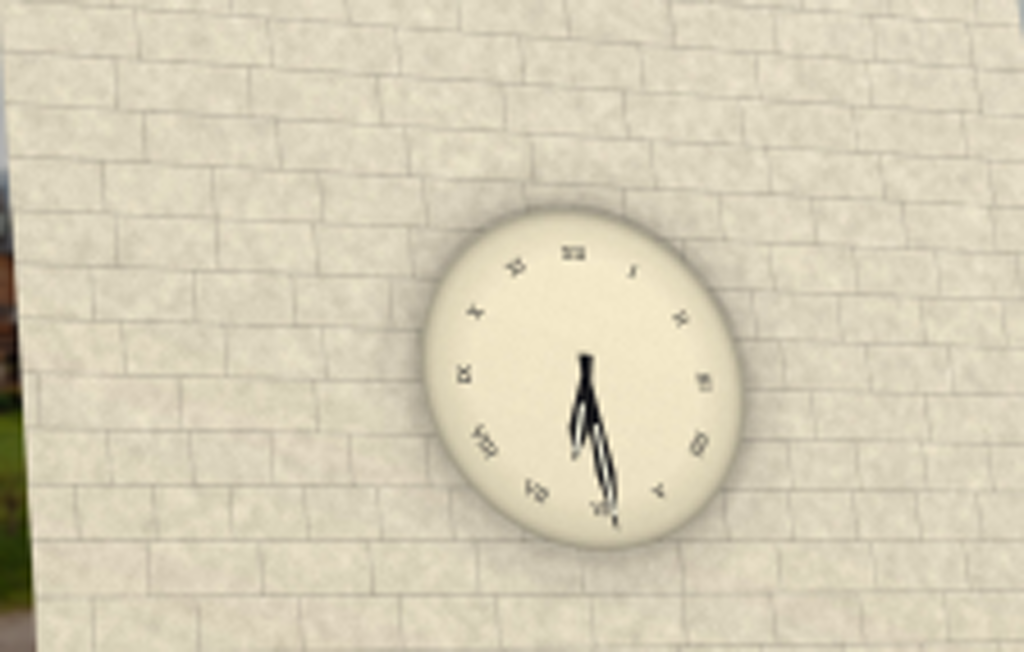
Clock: 6:29
